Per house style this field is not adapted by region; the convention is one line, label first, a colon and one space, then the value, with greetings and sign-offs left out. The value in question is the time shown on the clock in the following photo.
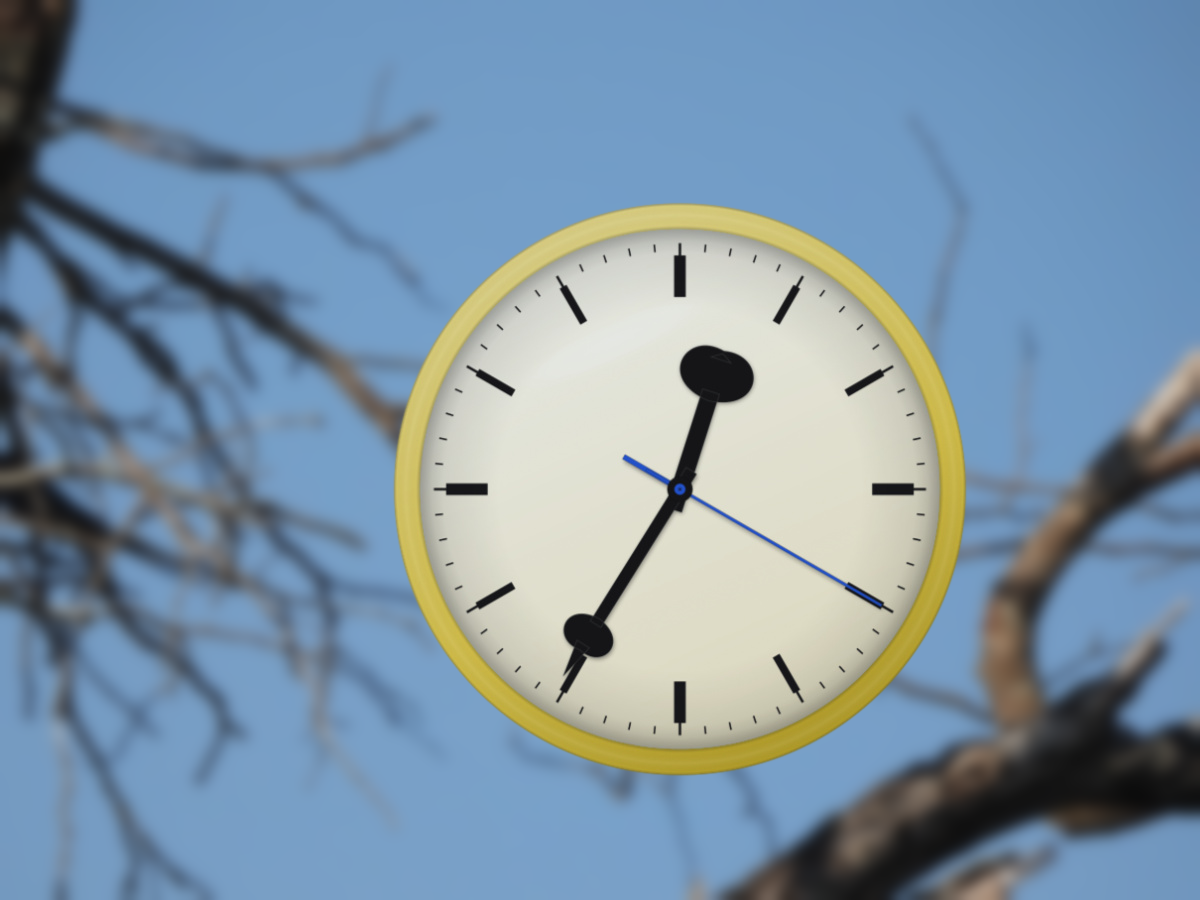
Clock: 12:35:20
